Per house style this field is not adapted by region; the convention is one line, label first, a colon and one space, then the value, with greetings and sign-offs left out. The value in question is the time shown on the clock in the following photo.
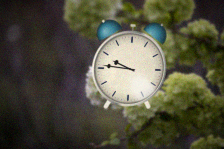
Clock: 9:46
